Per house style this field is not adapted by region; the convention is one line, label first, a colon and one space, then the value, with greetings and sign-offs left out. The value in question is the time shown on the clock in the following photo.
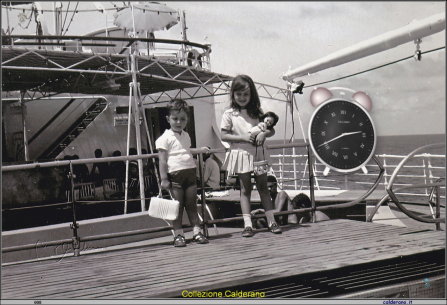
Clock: 2:41
